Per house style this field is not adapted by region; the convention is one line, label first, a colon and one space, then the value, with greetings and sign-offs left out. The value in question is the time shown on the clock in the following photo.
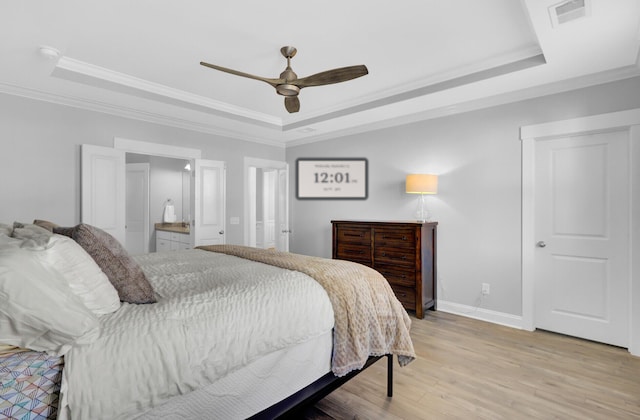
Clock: 12:01
